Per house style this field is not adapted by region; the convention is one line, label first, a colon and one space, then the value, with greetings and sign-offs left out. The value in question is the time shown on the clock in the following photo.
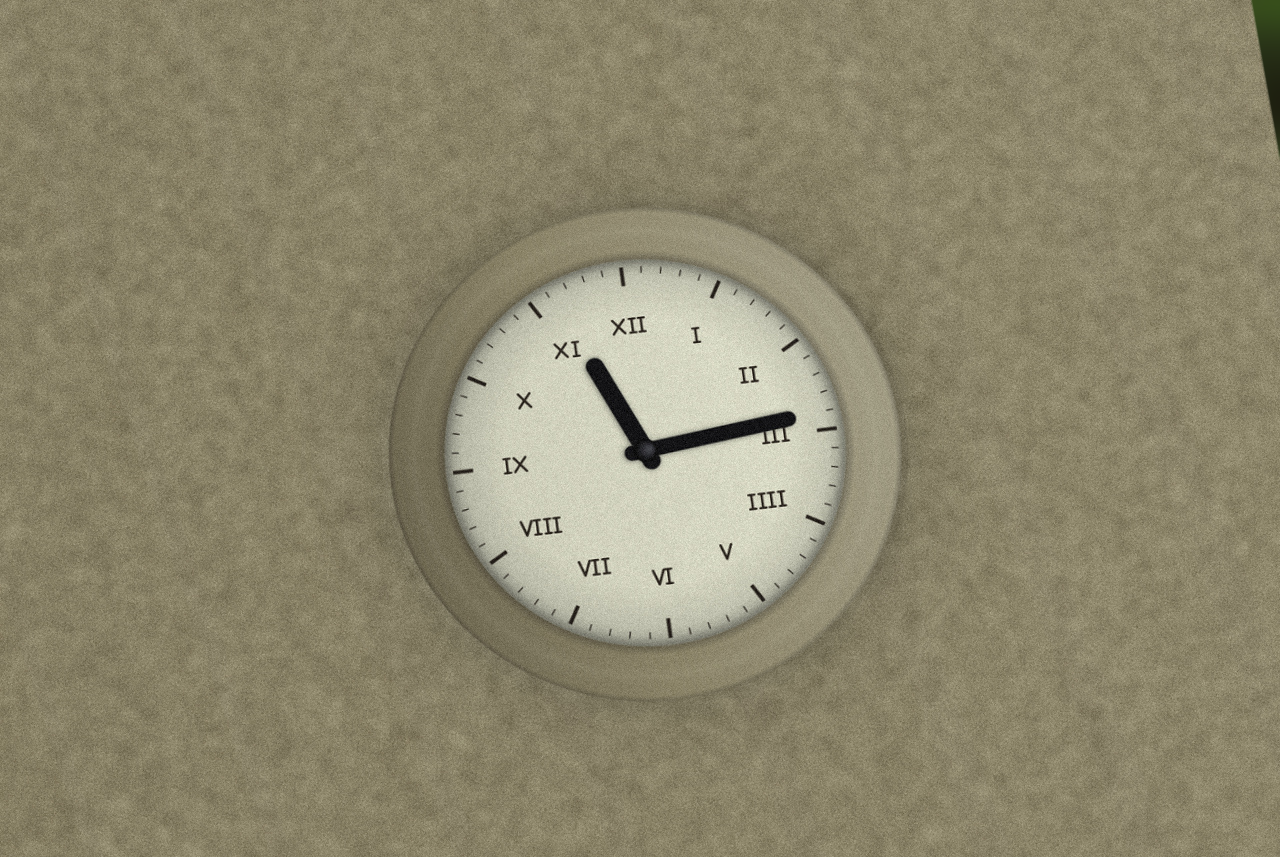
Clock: 11:14
